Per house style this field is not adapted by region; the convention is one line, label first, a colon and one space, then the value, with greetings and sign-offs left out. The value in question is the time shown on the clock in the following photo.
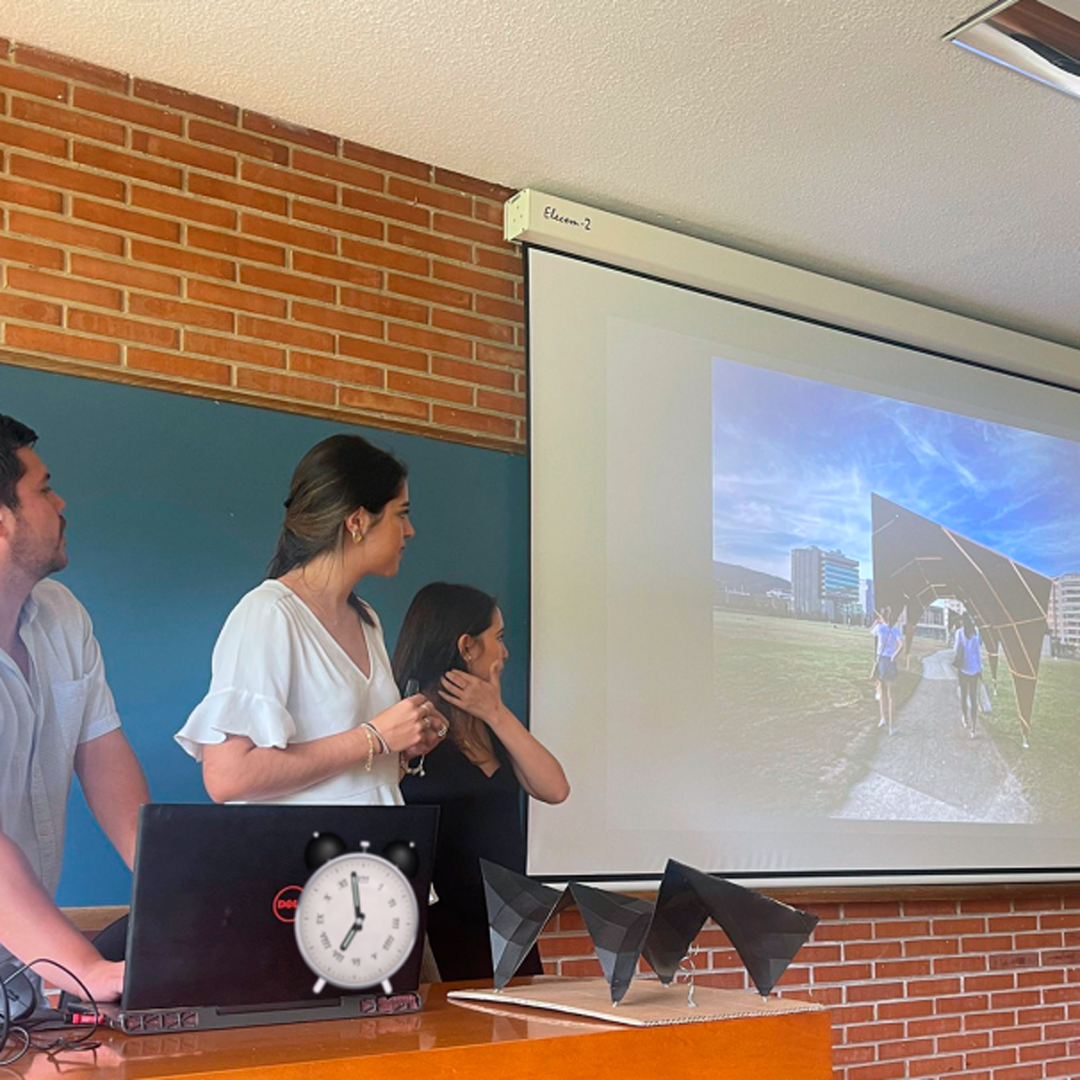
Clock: 6:58
